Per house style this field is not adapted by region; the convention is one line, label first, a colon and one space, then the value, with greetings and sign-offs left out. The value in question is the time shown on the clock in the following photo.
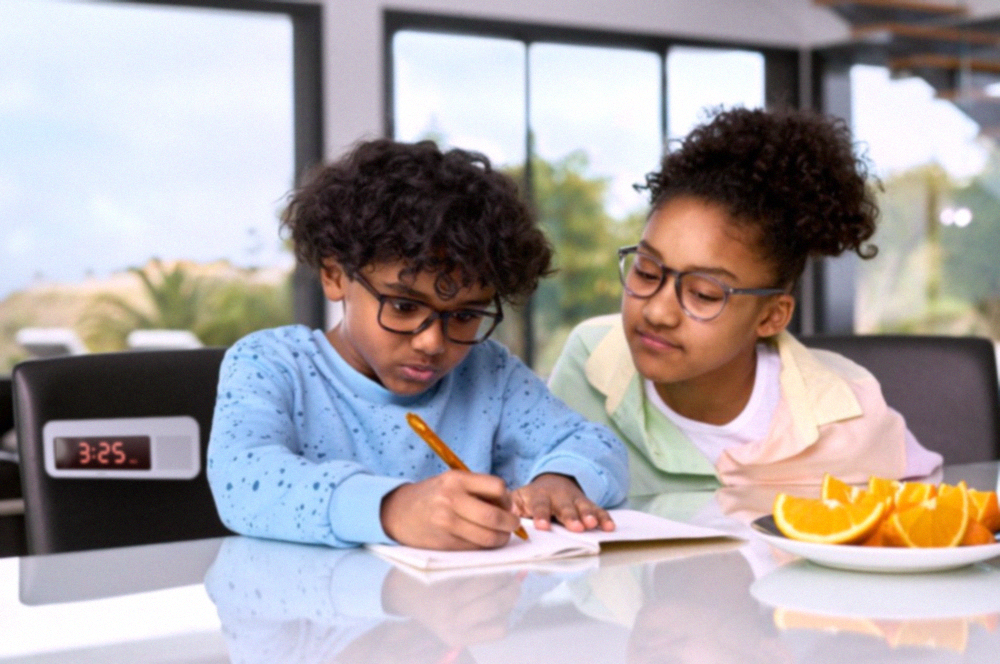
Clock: 3:25
